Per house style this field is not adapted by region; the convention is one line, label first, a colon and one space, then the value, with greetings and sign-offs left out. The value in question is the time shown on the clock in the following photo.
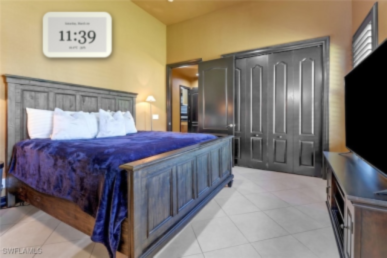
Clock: 11:39
